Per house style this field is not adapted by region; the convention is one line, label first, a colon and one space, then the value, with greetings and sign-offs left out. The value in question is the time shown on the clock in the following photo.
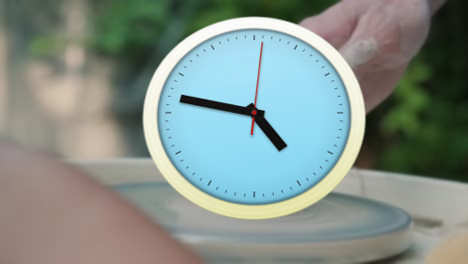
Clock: 4:47:01
